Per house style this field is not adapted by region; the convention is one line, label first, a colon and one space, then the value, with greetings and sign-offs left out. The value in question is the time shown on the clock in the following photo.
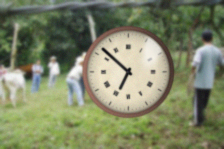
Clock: 6:52
